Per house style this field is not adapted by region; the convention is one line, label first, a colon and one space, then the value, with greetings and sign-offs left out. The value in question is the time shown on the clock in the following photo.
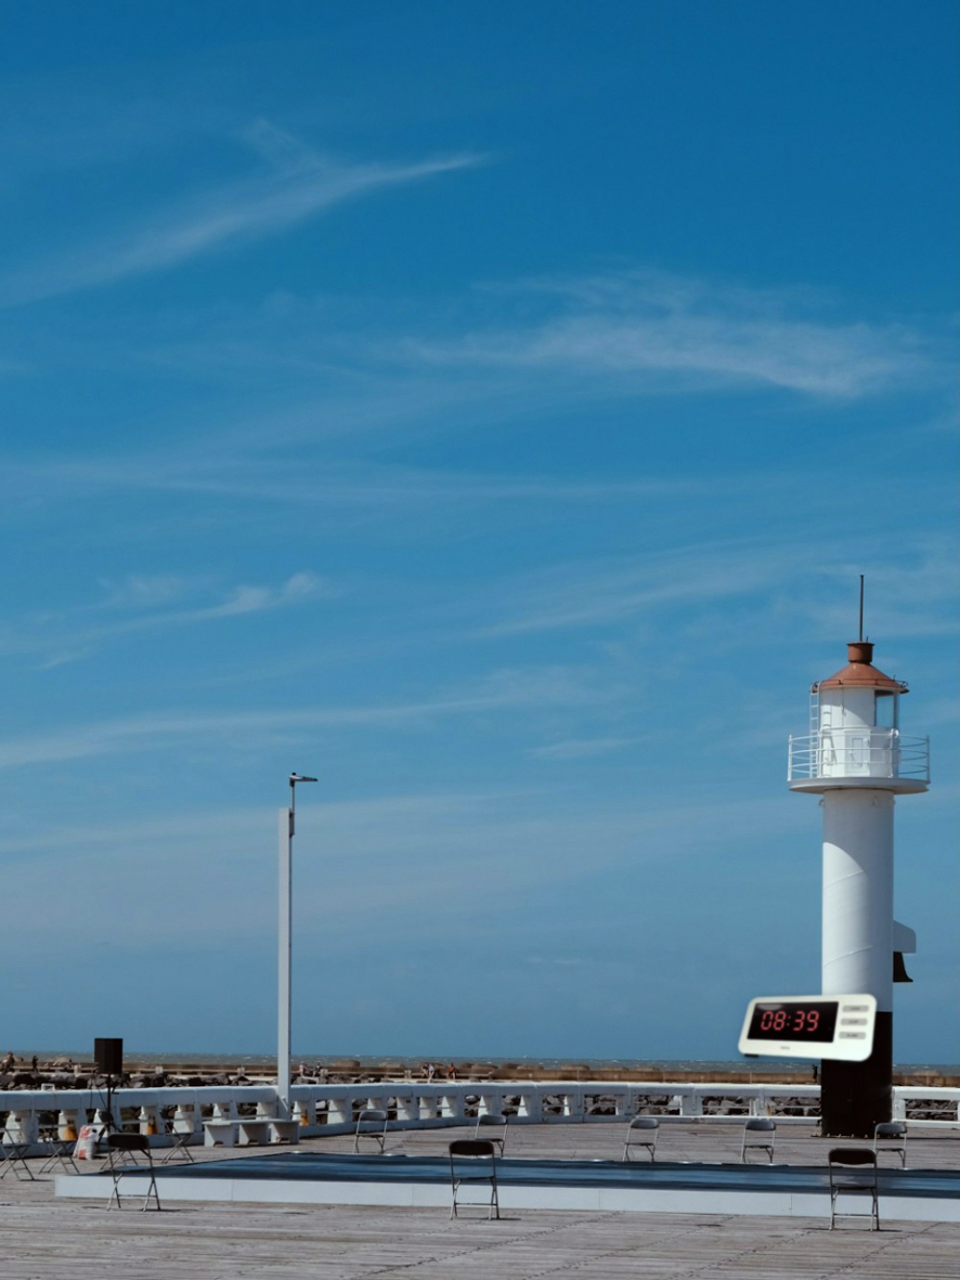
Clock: 8:39
